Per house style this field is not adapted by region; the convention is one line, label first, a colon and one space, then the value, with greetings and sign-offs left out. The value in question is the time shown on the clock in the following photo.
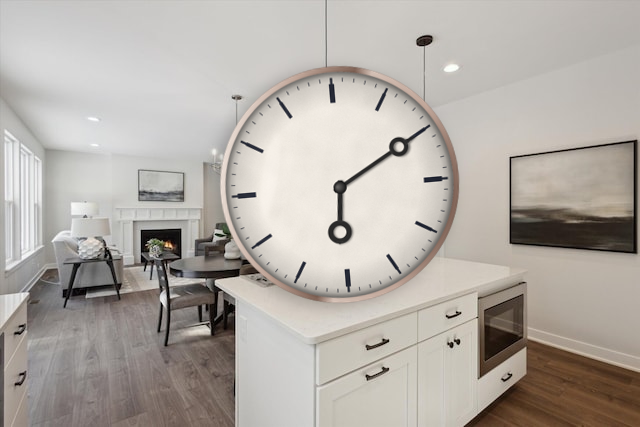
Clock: 6:10
